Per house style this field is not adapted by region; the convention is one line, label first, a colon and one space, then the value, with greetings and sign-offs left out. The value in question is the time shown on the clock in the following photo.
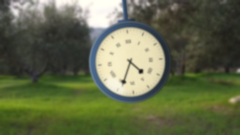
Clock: 4:34
